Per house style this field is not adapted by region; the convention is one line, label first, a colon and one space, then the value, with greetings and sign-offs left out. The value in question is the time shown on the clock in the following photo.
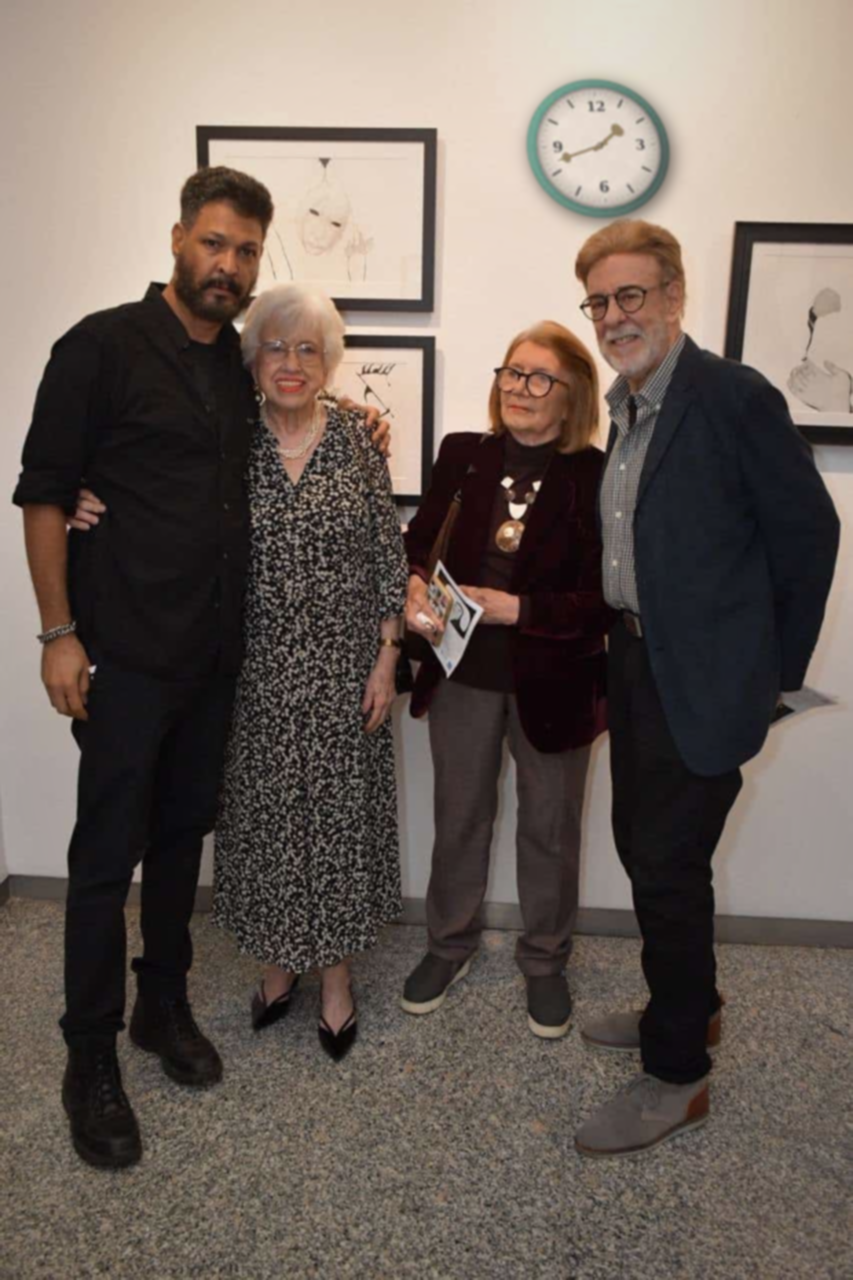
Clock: 1:42
